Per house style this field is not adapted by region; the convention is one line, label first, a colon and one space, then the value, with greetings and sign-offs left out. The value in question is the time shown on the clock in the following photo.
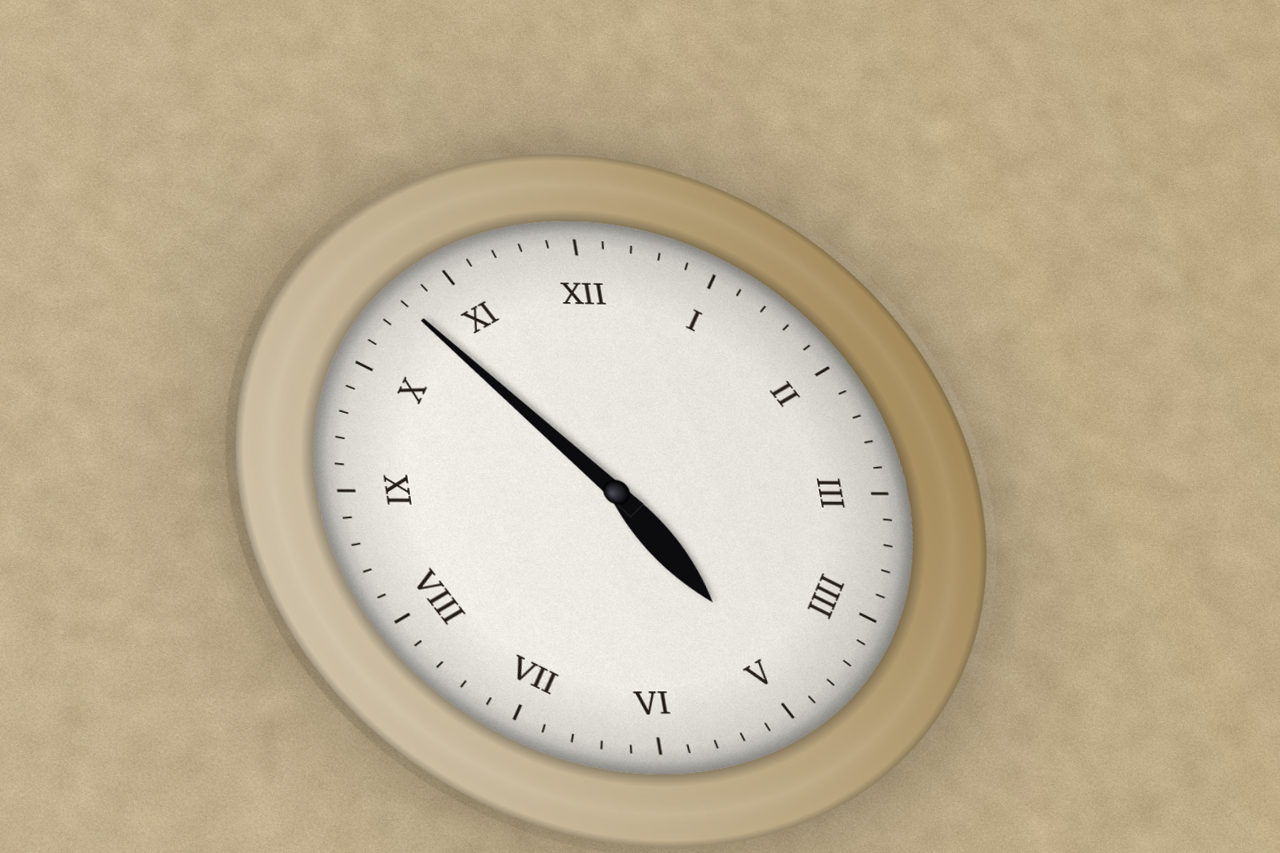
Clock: 4:53
